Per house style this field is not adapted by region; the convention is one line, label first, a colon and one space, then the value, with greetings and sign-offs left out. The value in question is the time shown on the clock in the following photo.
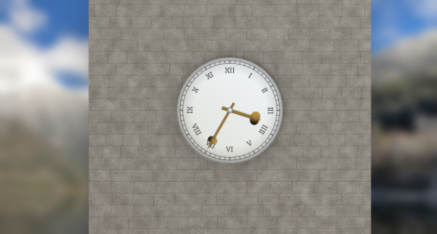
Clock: 3:35
